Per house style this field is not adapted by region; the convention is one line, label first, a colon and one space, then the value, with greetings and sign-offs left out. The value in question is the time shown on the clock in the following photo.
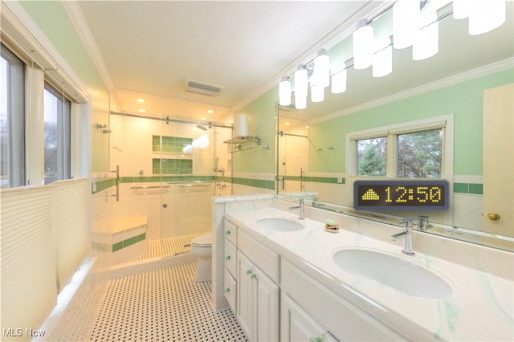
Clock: 12:50
